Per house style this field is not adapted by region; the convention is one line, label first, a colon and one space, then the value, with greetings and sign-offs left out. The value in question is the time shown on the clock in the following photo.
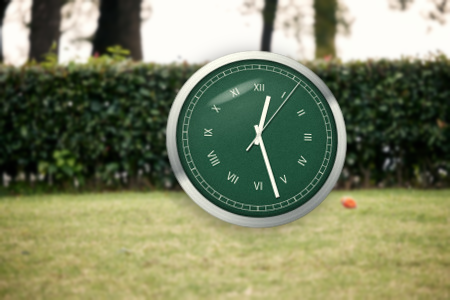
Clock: 12:27:06
